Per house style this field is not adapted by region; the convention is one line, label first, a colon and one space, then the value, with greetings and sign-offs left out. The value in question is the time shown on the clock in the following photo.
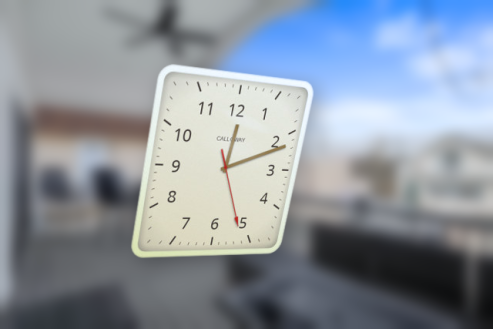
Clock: 12:11:26
